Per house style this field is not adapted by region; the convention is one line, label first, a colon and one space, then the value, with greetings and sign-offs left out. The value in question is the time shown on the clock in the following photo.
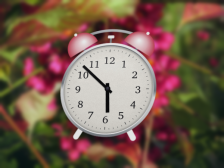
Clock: 5:52
